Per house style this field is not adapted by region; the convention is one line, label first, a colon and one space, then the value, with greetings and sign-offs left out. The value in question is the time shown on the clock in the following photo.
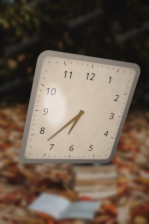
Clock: 6:37
